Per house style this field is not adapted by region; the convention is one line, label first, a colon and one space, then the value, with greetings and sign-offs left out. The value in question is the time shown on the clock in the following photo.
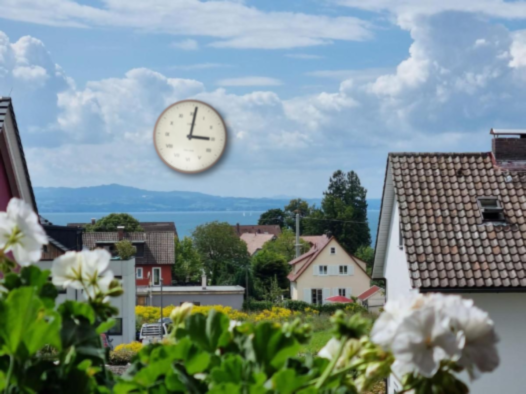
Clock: 3:01
